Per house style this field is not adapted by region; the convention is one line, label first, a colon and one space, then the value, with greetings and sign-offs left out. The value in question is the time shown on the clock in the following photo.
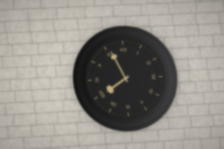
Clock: 7:56
